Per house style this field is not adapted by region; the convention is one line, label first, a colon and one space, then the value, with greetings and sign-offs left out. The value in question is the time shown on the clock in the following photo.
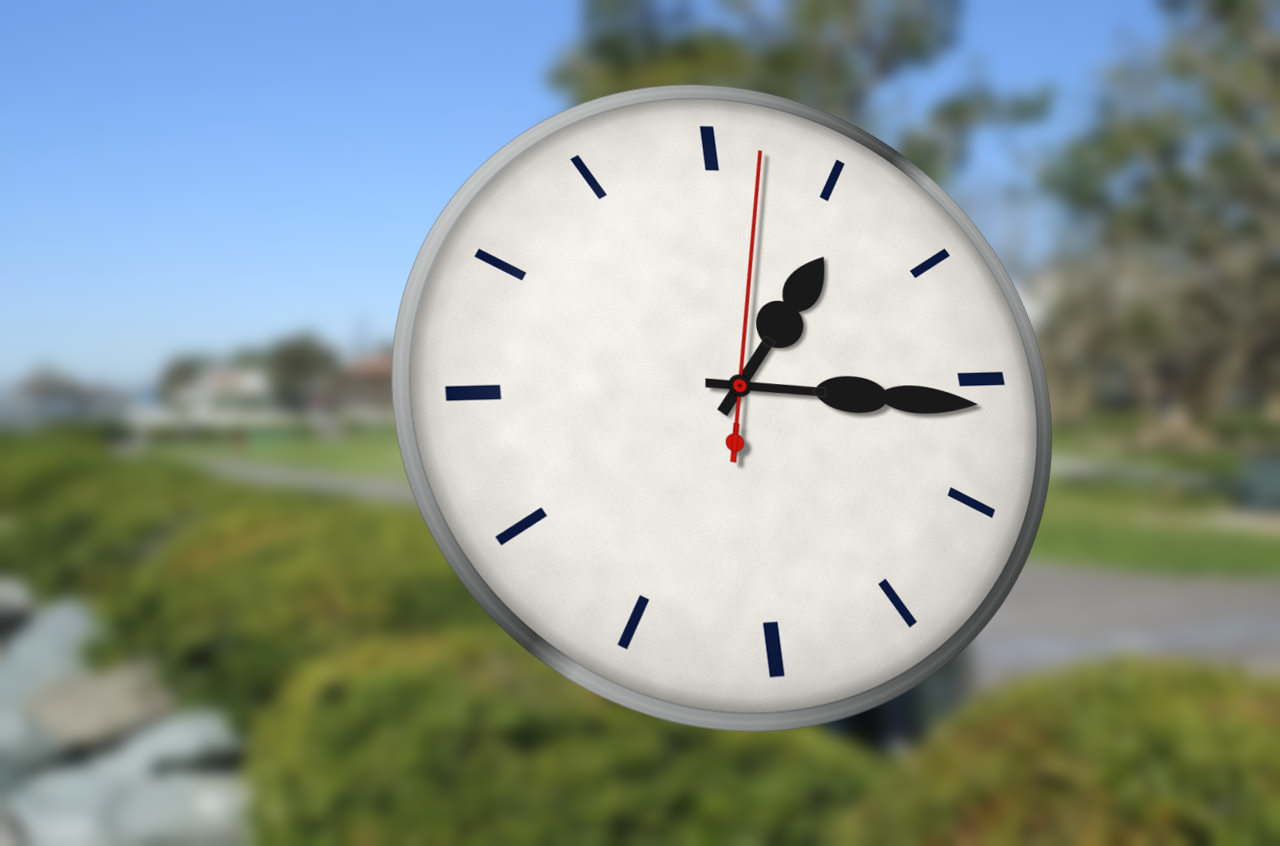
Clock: 1:16:02
